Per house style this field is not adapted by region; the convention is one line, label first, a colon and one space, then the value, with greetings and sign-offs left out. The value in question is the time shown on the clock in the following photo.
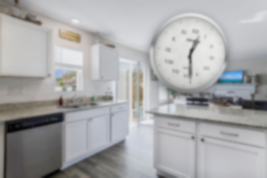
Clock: 12:28
